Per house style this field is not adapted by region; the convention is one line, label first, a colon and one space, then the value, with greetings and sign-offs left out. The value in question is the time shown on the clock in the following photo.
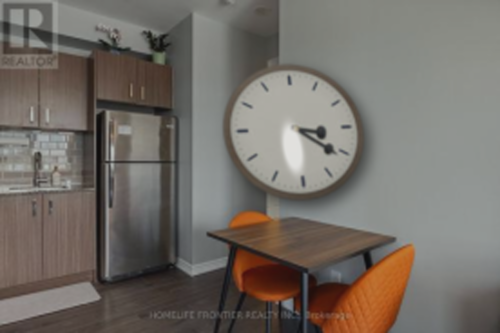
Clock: 3:21
